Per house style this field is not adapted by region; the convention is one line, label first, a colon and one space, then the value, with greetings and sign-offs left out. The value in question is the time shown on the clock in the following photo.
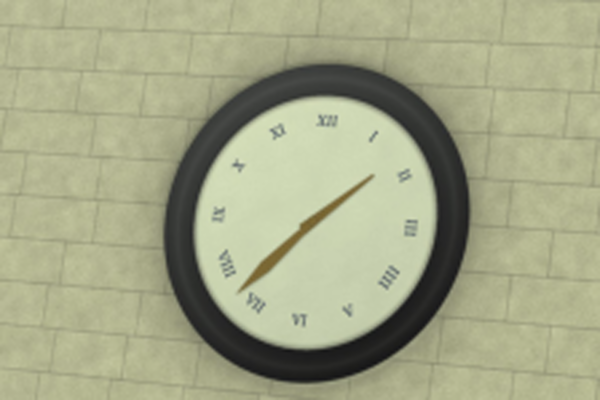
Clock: 1:37
